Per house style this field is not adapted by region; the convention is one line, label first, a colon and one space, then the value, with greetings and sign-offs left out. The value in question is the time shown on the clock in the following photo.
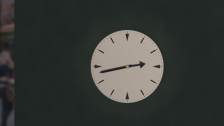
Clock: 2:43
